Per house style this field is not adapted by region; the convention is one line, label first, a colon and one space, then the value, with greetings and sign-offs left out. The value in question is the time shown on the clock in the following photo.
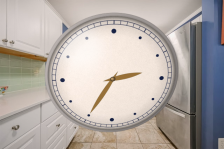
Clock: 2:35
